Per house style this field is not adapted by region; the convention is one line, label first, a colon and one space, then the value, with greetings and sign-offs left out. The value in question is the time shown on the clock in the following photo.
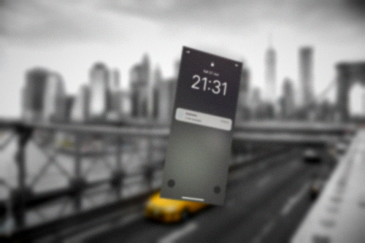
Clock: 21:31
